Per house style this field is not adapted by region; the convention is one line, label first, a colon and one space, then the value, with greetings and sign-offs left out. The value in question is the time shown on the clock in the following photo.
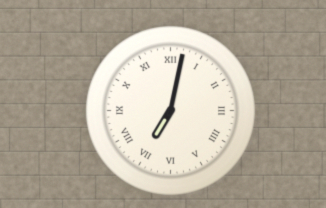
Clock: 7:02
